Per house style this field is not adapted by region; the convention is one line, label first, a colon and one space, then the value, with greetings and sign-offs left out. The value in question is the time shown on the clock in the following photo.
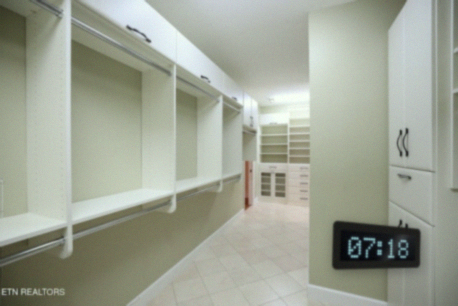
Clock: 7:18
